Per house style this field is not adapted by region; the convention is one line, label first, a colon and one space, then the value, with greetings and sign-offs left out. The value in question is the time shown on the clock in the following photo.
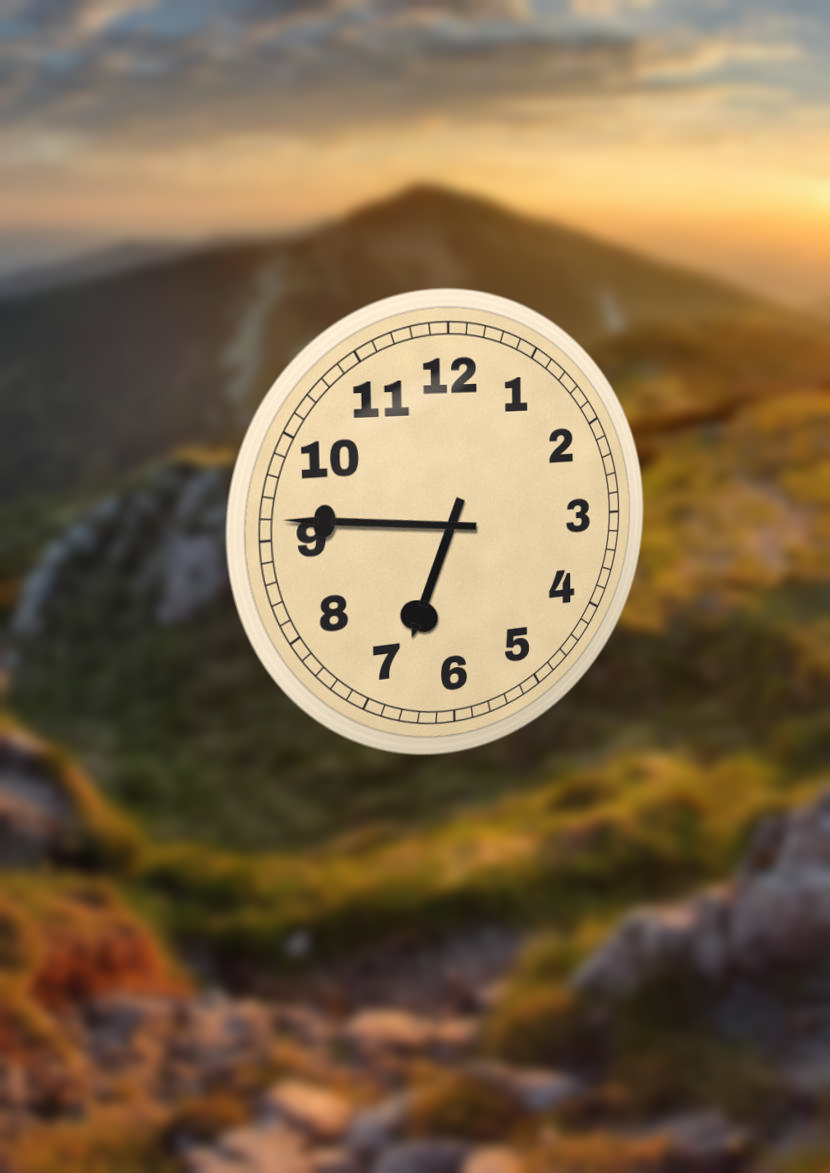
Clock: 6:46
